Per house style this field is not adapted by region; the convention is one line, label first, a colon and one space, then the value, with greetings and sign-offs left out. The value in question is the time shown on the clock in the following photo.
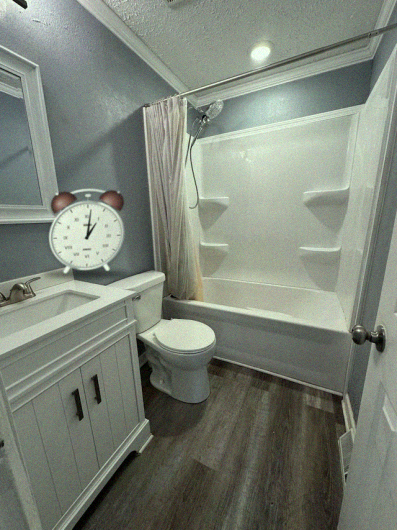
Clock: 1:01
